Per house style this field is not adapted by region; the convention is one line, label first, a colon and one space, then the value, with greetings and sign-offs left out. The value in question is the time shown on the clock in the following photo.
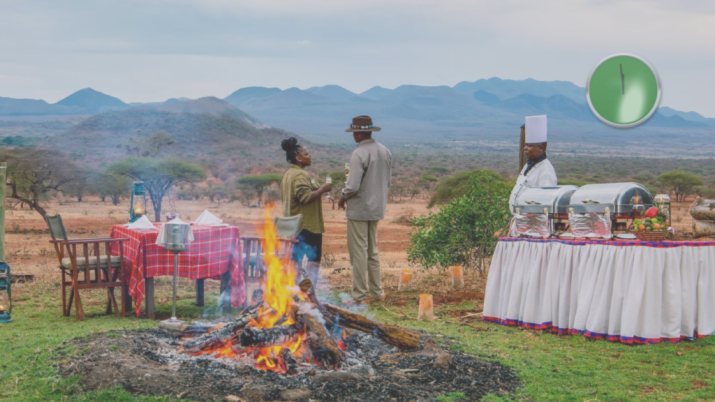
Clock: 11:59
